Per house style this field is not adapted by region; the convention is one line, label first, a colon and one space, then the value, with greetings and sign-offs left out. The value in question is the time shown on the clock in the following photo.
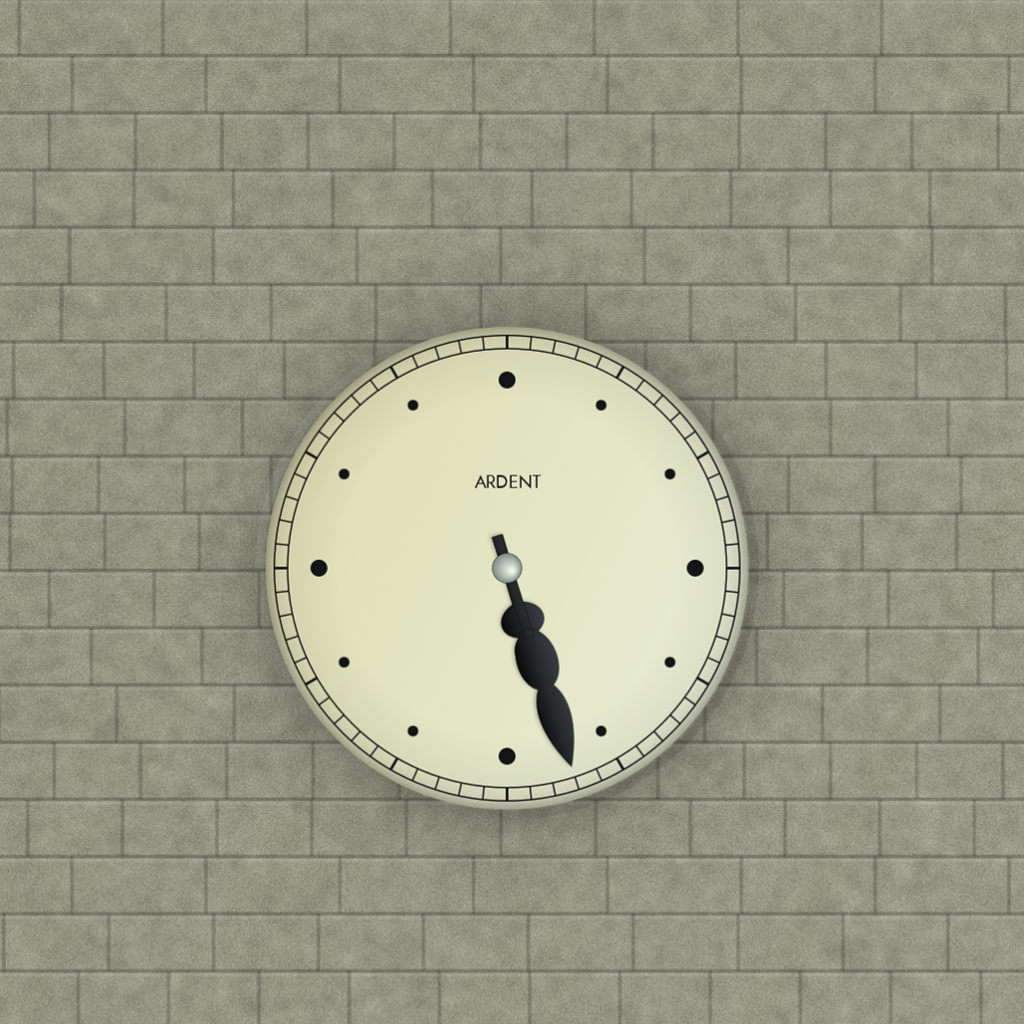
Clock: 5:27
